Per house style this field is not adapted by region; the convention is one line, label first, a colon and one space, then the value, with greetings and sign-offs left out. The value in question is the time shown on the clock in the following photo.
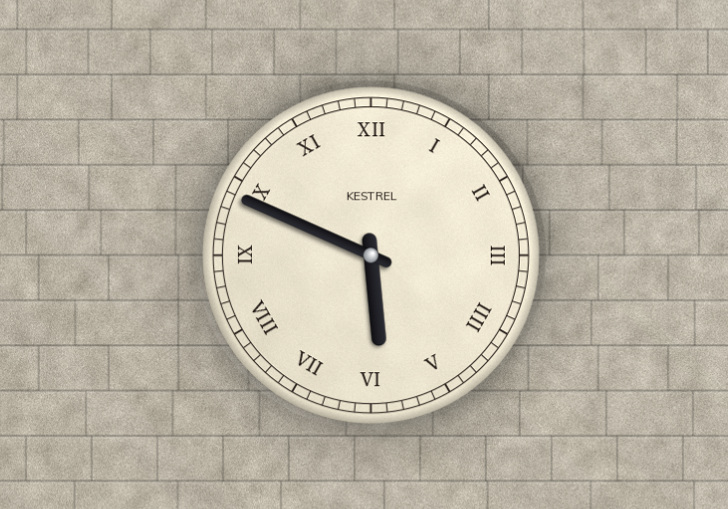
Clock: 5:49
